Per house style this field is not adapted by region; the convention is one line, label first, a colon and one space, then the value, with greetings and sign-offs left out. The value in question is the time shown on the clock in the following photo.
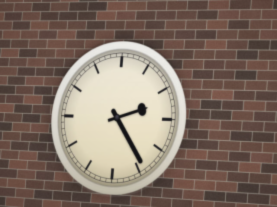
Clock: 2:24
